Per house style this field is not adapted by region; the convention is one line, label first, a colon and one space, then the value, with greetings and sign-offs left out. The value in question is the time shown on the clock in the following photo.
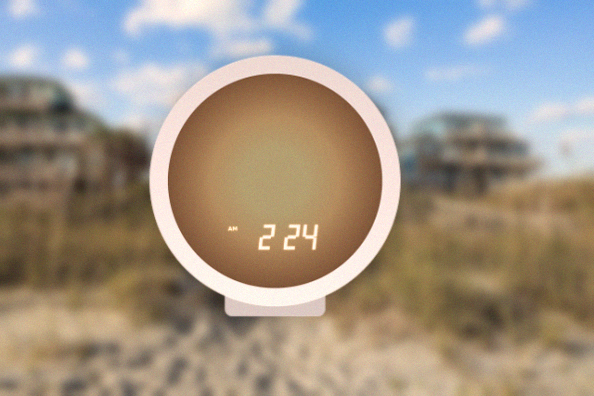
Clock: 2:24
